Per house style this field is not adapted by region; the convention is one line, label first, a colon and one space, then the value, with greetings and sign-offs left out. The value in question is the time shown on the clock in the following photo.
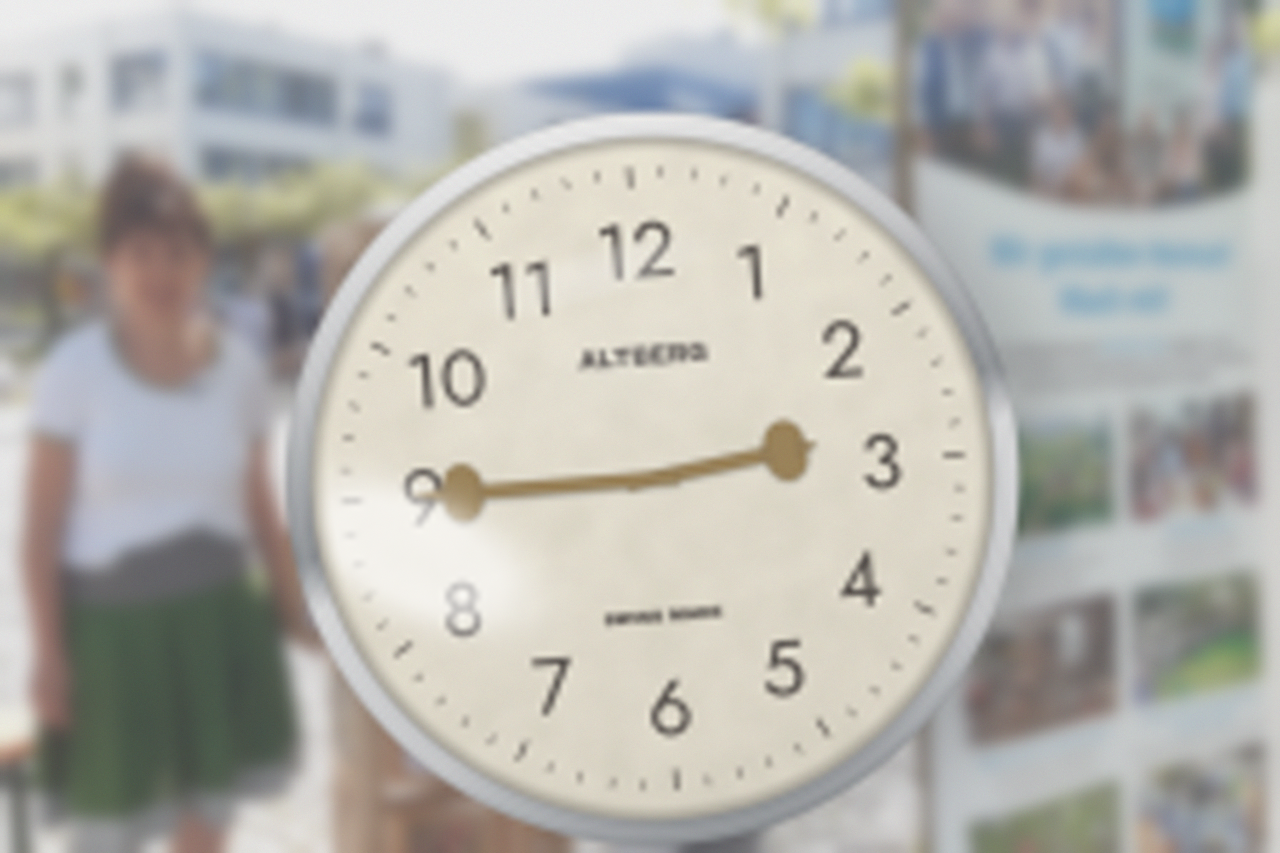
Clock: 2:45
